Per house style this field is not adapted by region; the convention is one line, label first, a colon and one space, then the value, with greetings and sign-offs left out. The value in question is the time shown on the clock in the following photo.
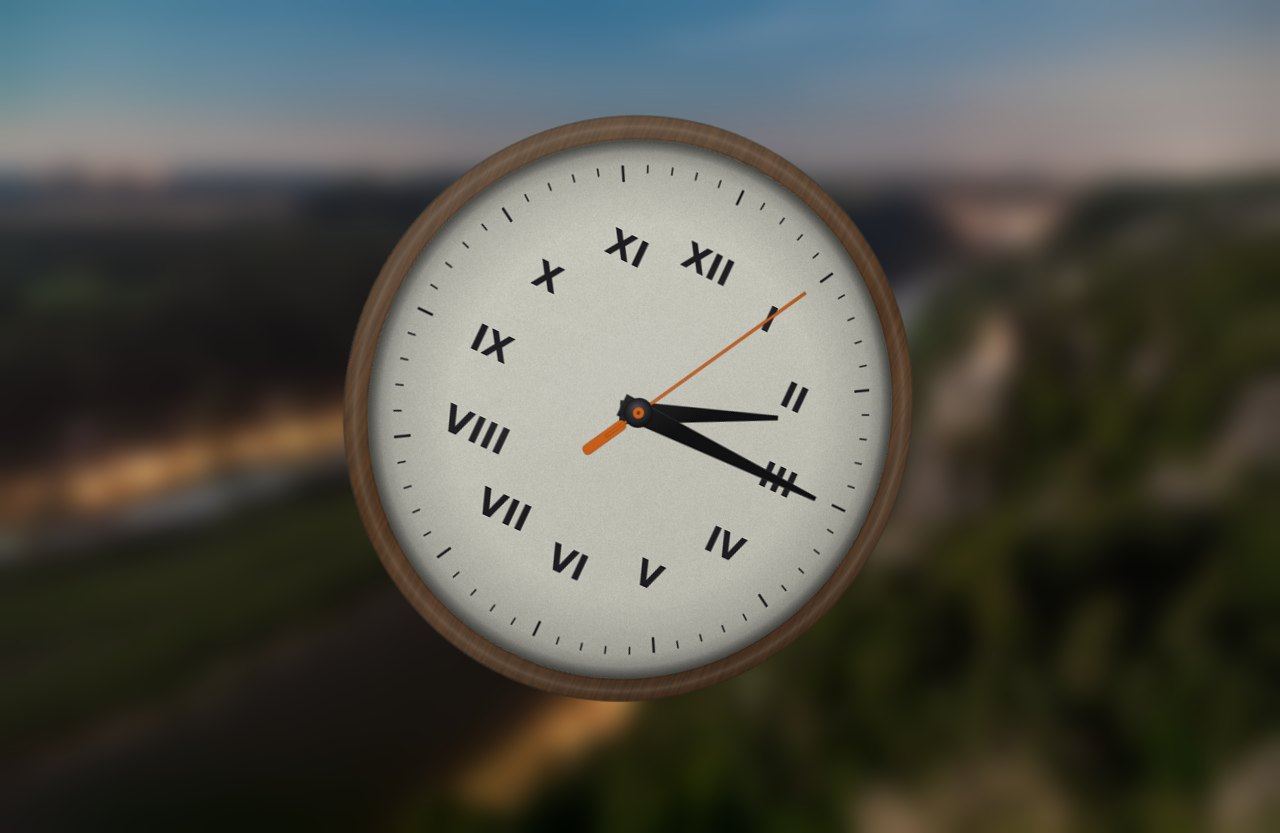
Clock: 2:15:05
